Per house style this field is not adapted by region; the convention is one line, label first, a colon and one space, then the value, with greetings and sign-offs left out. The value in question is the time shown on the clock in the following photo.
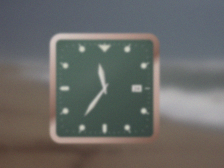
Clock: 11:36
